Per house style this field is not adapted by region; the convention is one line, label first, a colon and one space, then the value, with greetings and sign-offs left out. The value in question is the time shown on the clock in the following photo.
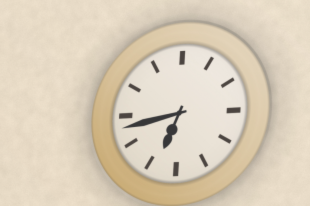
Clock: 6:43
